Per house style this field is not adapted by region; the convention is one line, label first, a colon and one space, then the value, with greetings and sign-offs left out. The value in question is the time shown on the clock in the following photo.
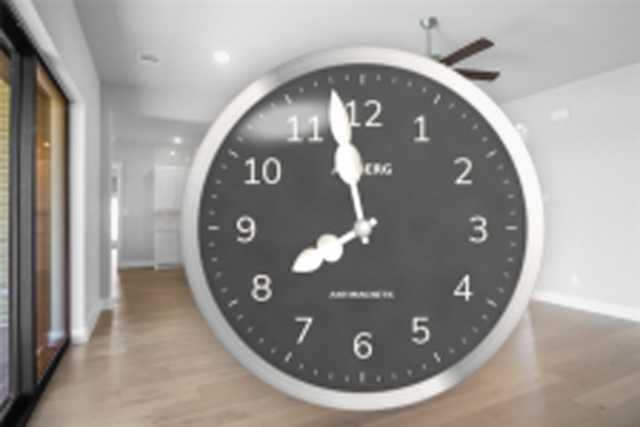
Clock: 7:58
